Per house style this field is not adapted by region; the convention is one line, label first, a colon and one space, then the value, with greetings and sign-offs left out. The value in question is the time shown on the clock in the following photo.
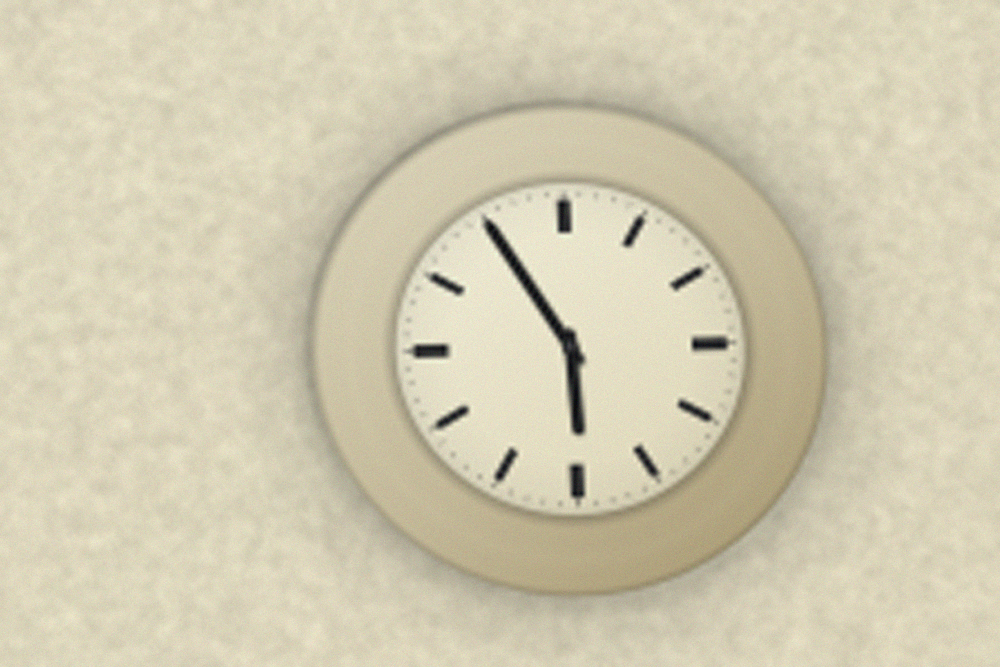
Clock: 5:55
